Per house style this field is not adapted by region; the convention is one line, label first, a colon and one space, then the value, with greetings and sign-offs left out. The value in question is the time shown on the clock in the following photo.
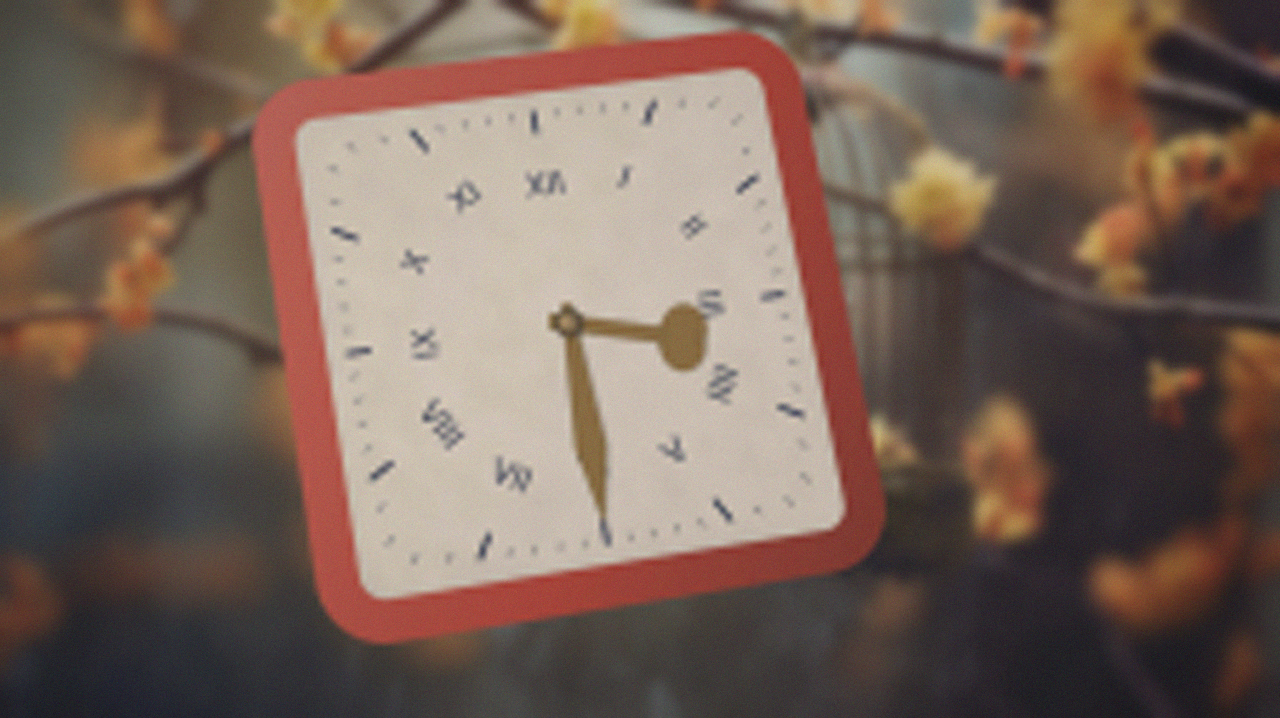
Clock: 3:30
